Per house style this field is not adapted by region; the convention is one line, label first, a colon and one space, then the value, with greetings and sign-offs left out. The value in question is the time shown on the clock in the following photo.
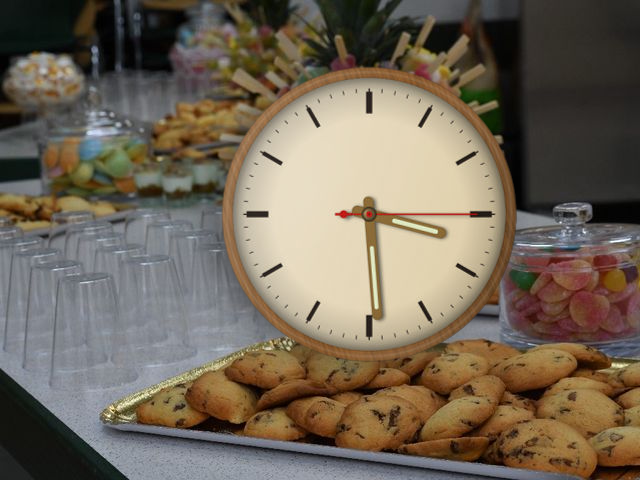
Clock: 3:29:15
